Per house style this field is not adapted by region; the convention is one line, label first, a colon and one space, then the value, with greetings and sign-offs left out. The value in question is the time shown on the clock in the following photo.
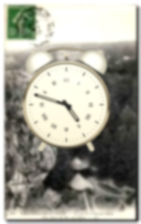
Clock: 4:48
